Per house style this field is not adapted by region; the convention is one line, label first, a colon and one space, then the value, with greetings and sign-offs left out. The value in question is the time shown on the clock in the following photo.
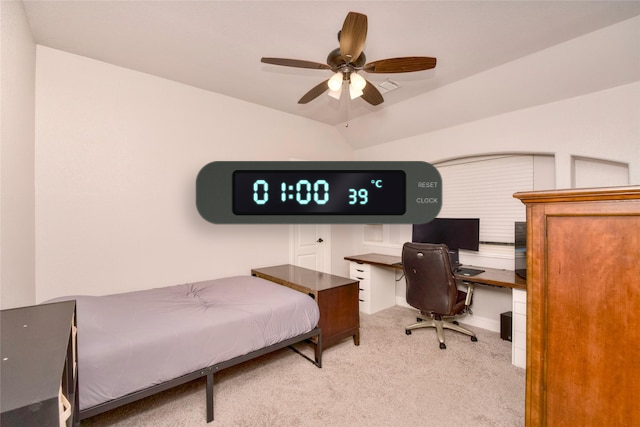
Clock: 1:00
